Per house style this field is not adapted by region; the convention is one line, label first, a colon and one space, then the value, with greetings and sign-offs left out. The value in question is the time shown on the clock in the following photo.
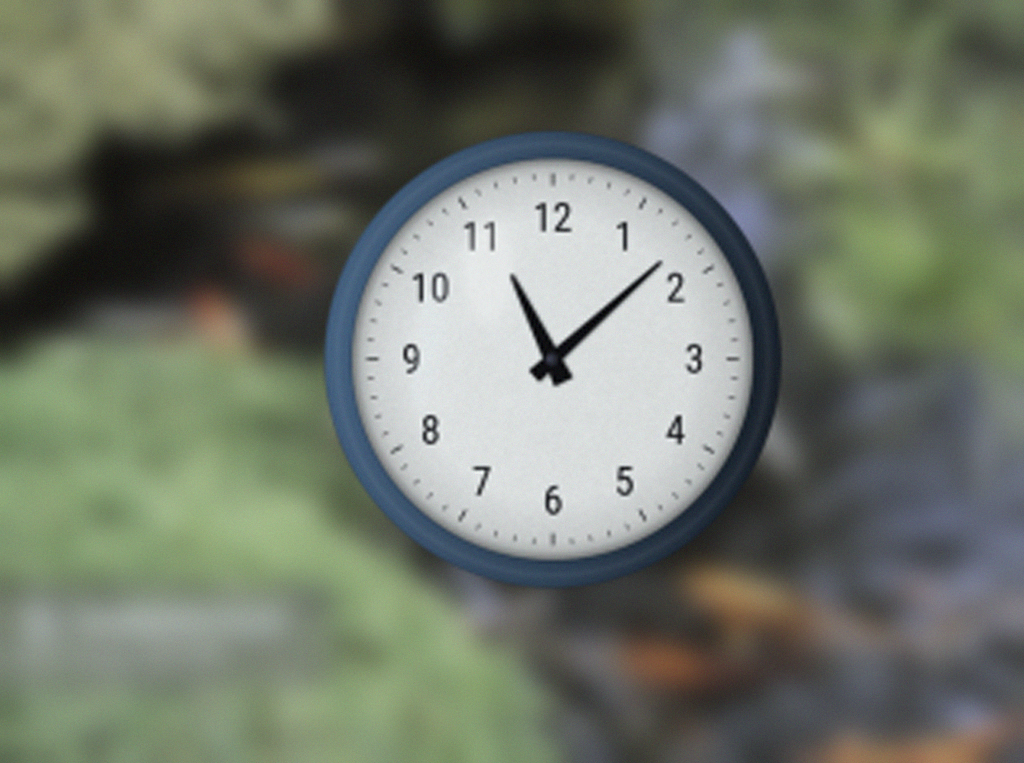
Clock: 11:08
